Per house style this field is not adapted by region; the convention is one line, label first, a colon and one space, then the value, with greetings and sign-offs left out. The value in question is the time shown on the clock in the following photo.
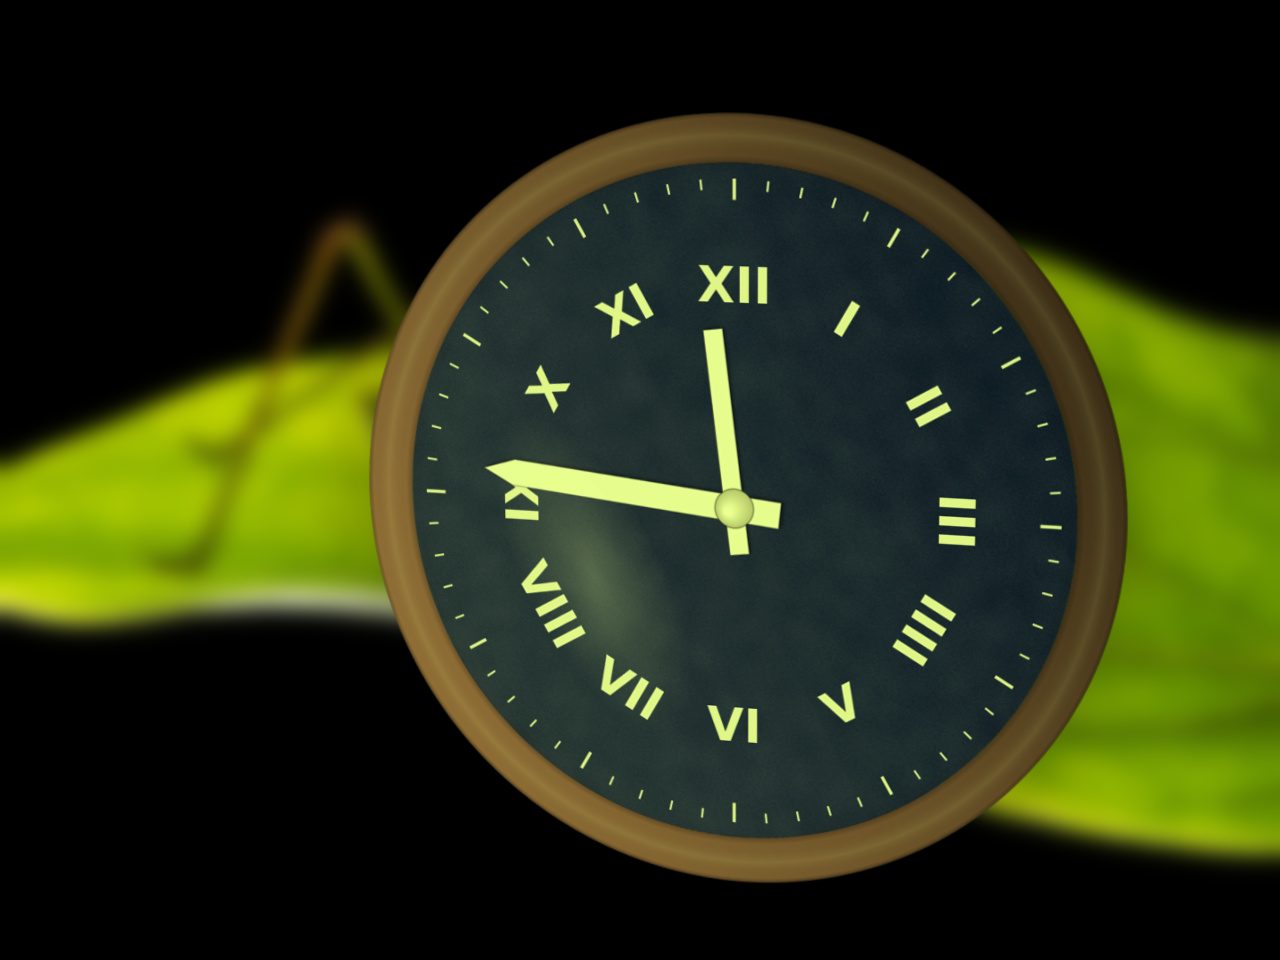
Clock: 11:46
